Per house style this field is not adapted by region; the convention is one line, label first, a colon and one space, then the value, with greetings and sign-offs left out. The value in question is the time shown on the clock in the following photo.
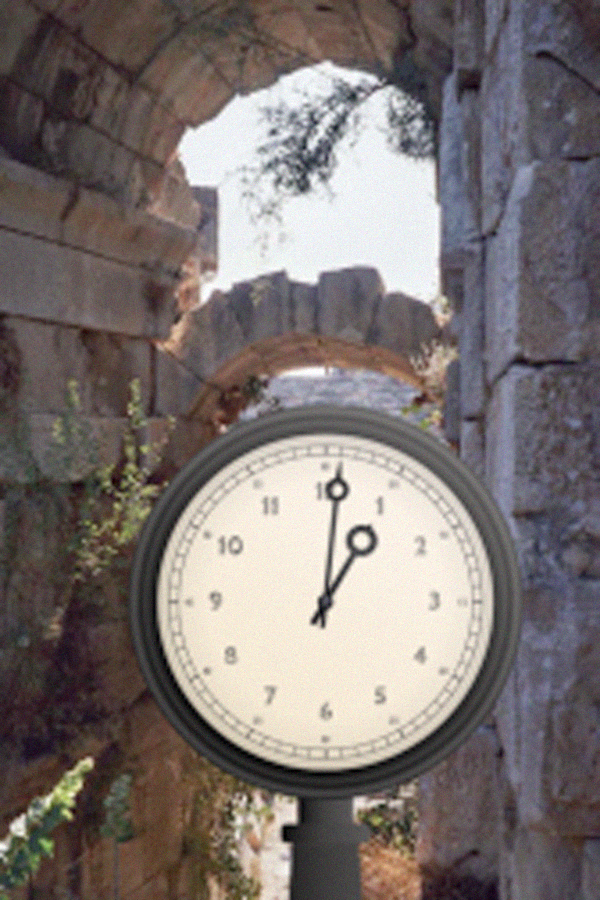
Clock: 1:01
